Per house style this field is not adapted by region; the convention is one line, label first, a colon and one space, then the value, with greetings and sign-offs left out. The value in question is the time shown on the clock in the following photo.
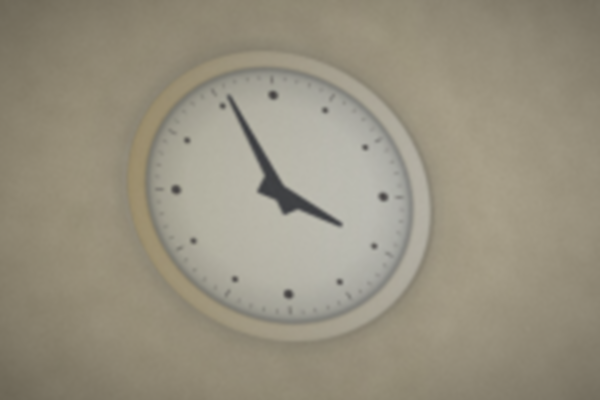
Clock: 3:56
